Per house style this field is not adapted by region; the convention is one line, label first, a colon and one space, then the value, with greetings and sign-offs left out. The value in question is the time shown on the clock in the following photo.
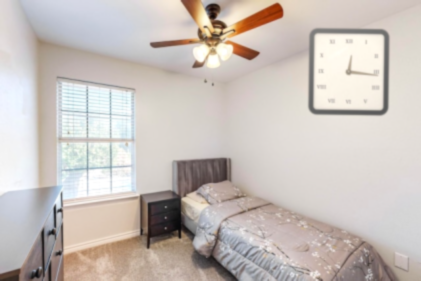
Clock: 12:16
